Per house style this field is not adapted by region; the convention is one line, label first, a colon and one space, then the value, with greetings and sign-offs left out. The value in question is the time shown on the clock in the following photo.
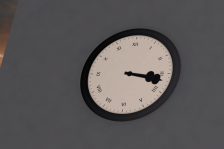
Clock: 3:17
